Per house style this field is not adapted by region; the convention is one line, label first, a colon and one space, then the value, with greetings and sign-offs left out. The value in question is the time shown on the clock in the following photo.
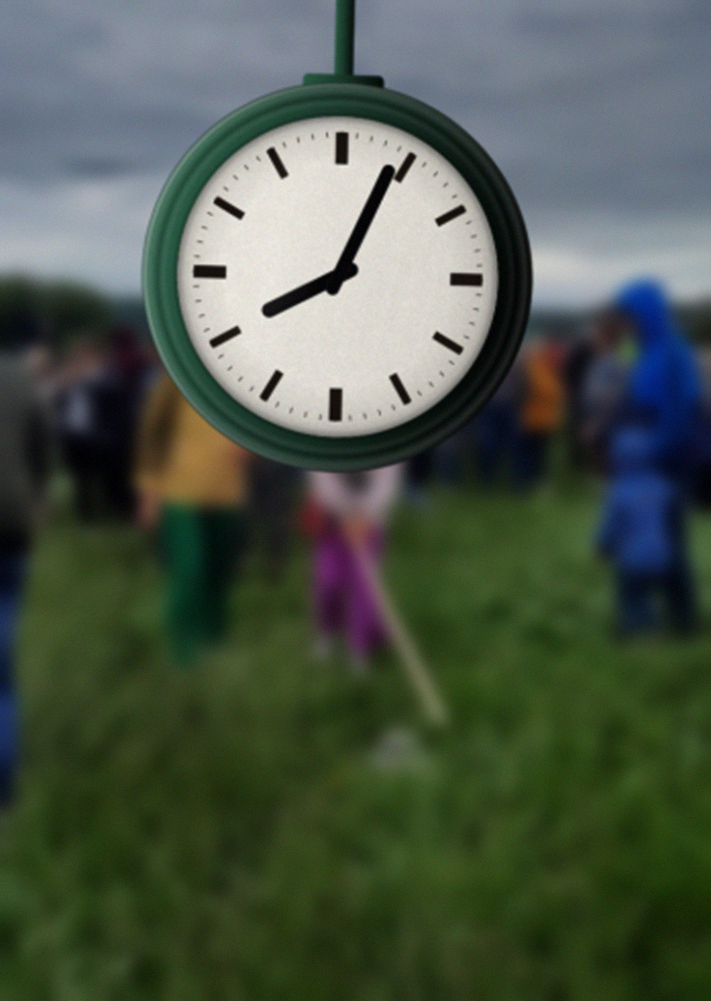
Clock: 8:04
